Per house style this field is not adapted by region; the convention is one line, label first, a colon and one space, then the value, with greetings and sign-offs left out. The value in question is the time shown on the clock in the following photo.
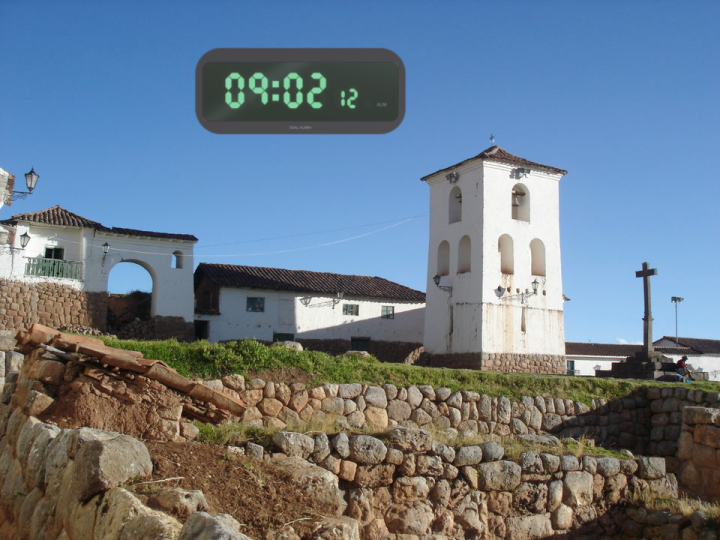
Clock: 9:02:12
